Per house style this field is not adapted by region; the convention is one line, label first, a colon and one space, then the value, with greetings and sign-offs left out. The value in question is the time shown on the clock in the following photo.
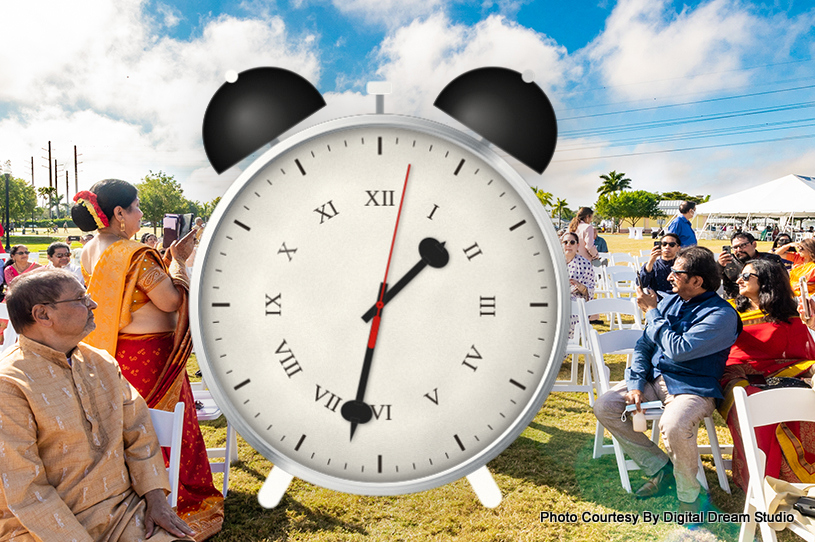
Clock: 1:32:02
